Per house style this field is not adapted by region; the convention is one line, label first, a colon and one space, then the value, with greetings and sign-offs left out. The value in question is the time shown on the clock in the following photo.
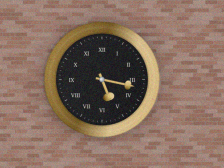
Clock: 5:17
